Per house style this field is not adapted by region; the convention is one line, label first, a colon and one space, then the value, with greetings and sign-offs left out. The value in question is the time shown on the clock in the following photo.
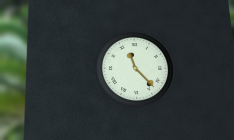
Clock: 11:23
